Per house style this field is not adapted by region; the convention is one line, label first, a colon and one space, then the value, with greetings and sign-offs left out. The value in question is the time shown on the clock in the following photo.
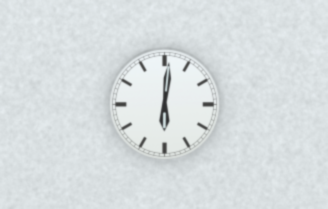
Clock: 6:01
